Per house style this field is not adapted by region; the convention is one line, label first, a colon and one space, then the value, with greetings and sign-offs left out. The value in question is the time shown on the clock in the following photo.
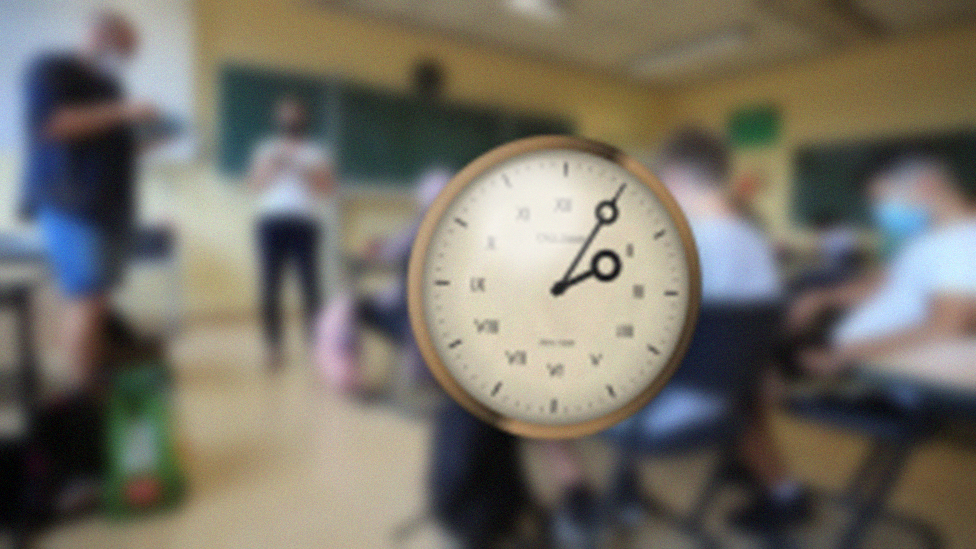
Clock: 2:05
